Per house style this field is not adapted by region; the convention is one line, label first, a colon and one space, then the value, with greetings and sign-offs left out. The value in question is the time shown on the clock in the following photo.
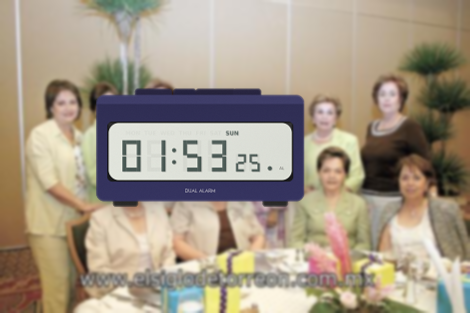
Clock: 1:53:25
